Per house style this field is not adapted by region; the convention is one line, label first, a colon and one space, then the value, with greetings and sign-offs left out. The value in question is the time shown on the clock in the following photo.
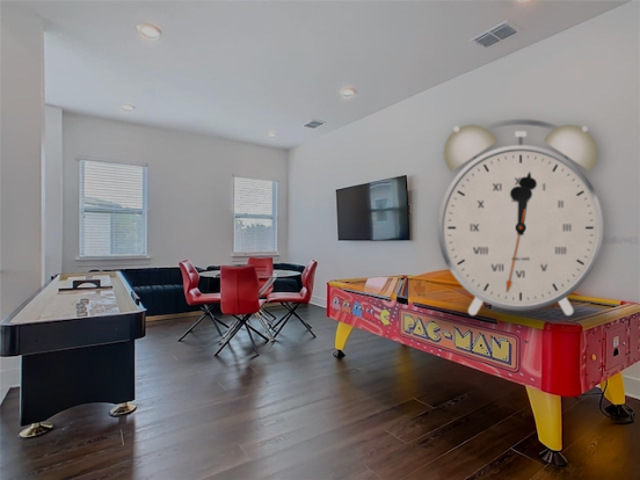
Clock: 12:01:32
